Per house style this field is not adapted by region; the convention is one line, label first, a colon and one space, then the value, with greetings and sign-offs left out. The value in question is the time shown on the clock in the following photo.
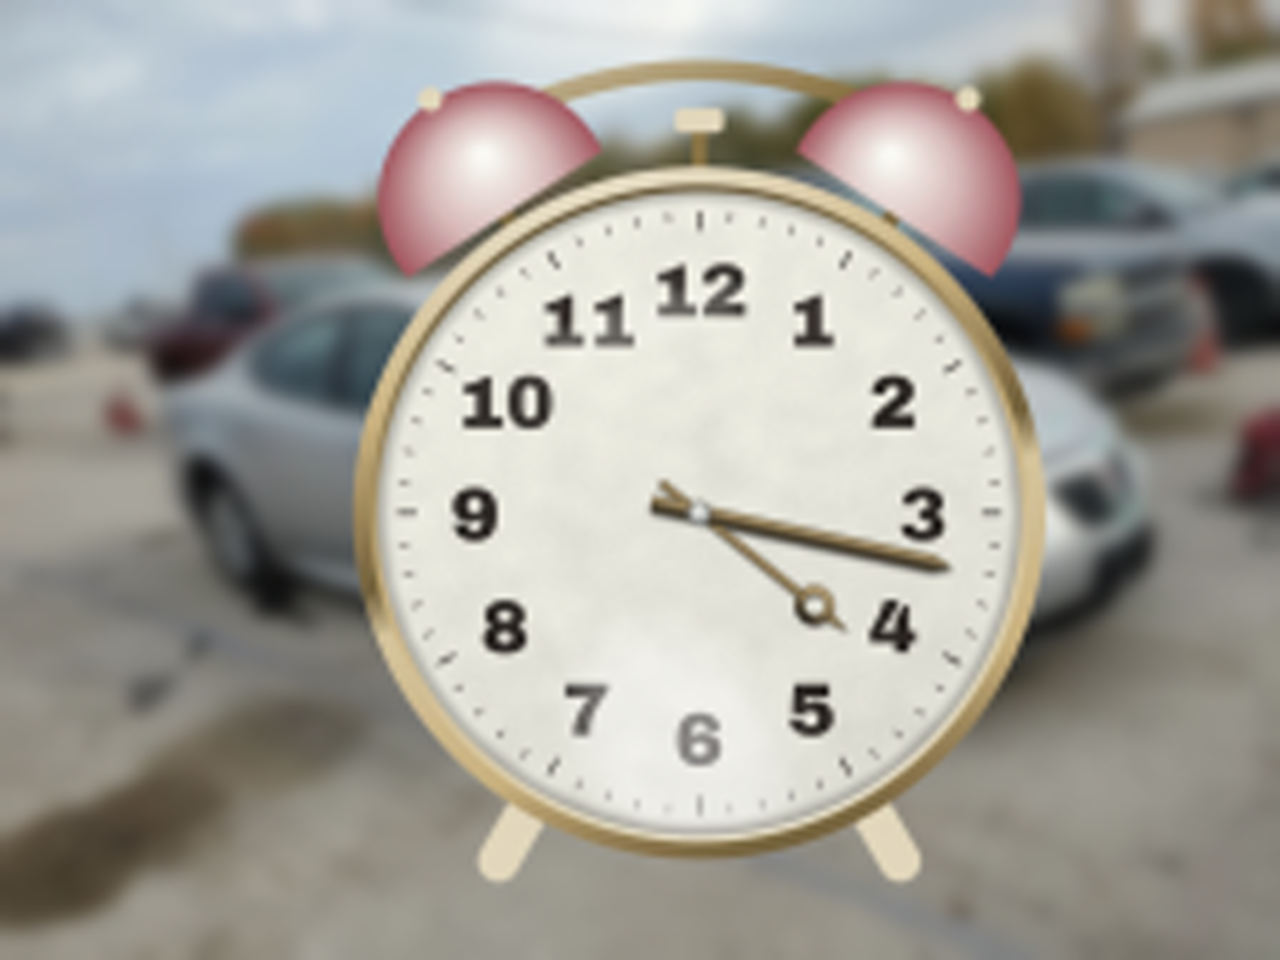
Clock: 4:17
